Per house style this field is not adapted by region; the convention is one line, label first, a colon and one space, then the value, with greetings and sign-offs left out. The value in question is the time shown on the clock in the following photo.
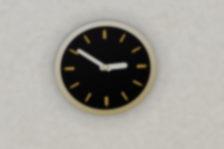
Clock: 2:51
